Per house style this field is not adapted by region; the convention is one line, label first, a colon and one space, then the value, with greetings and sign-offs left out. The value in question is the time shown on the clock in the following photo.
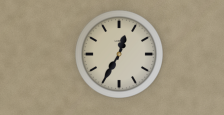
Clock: 12:35
